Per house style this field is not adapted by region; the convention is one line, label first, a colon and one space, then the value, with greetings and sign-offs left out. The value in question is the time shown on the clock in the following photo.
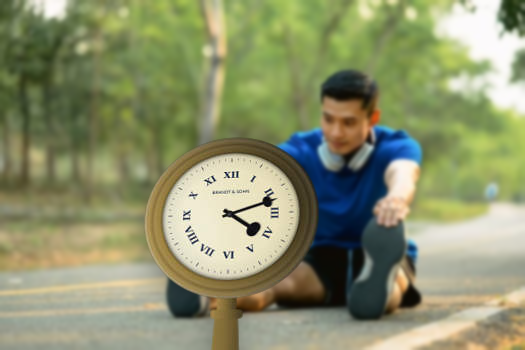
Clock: 4:12
